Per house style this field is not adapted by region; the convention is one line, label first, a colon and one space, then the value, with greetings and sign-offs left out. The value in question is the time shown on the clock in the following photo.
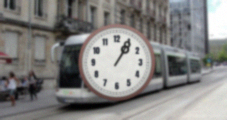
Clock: 1:05
